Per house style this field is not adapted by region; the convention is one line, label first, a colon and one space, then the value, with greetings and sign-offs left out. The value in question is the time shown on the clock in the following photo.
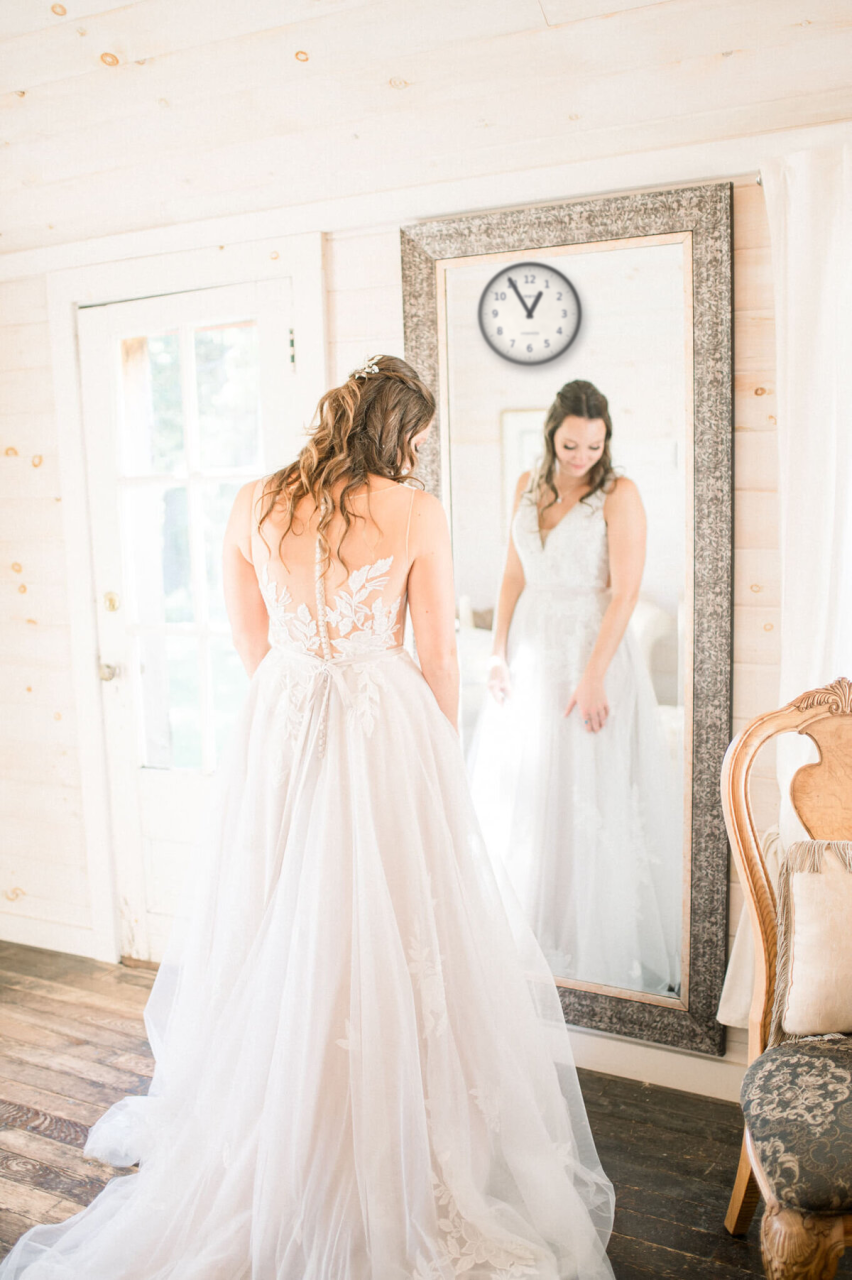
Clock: 12:55
